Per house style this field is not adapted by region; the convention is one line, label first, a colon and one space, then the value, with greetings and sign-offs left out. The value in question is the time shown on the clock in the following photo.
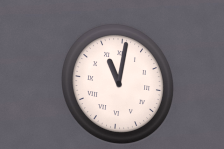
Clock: 11:01
